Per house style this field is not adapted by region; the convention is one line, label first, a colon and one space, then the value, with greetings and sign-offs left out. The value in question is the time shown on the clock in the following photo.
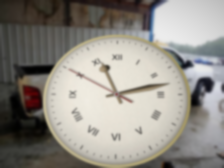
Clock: 11:12:50
